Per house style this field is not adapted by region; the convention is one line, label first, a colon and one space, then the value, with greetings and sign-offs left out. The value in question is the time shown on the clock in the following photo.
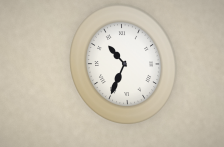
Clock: 10:35
